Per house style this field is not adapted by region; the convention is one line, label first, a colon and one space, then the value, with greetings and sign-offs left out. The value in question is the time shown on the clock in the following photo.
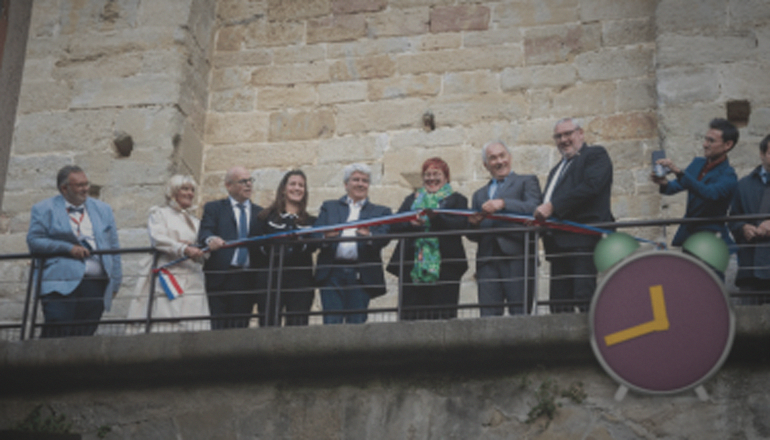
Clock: 11:42
